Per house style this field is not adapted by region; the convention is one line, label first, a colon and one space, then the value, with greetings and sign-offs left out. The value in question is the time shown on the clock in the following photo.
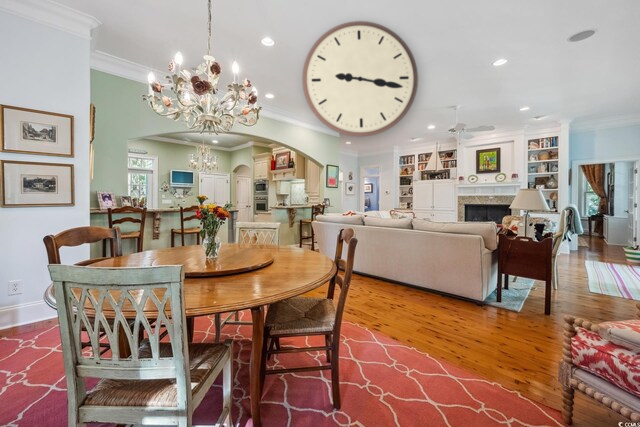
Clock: 9:17
